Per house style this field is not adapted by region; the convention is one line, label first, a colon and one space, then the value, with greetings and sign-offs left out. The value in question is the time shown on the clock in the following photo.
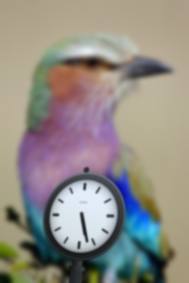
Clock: 5:27
